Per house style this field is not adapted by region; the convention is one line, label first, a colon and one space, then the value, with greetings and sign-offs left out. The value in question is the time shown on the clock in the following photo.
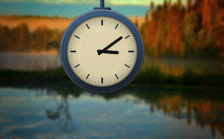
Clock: 3:09
